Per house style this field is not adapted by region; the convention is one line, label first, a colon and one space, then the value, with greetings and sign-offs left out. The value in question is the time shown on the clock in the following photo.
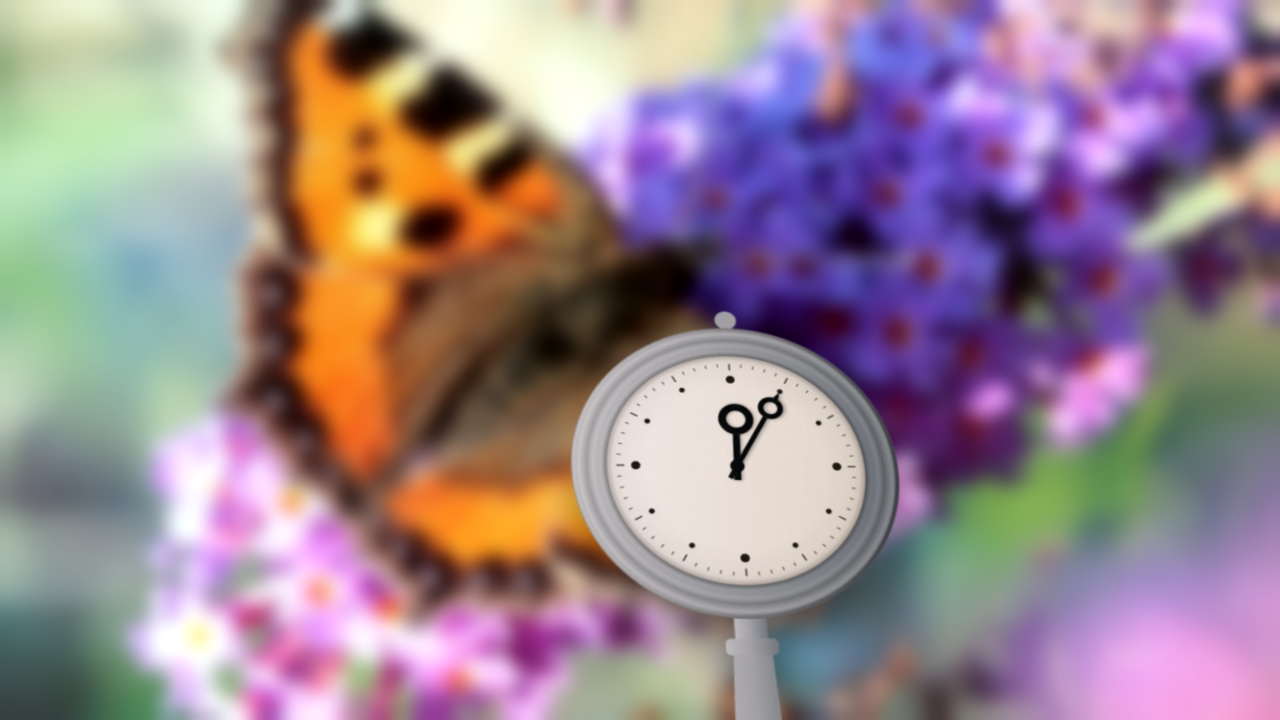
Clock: 12:05
